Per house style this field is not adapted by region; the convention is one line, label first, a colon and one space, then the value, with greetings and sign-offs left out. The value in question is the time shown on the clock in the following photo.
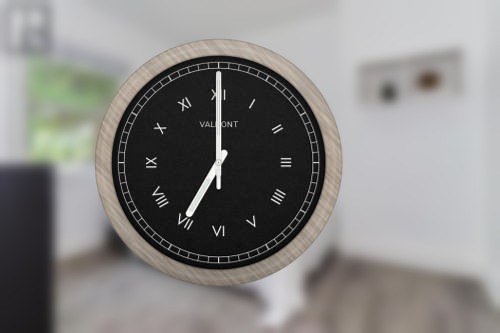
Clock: 7:00:00
